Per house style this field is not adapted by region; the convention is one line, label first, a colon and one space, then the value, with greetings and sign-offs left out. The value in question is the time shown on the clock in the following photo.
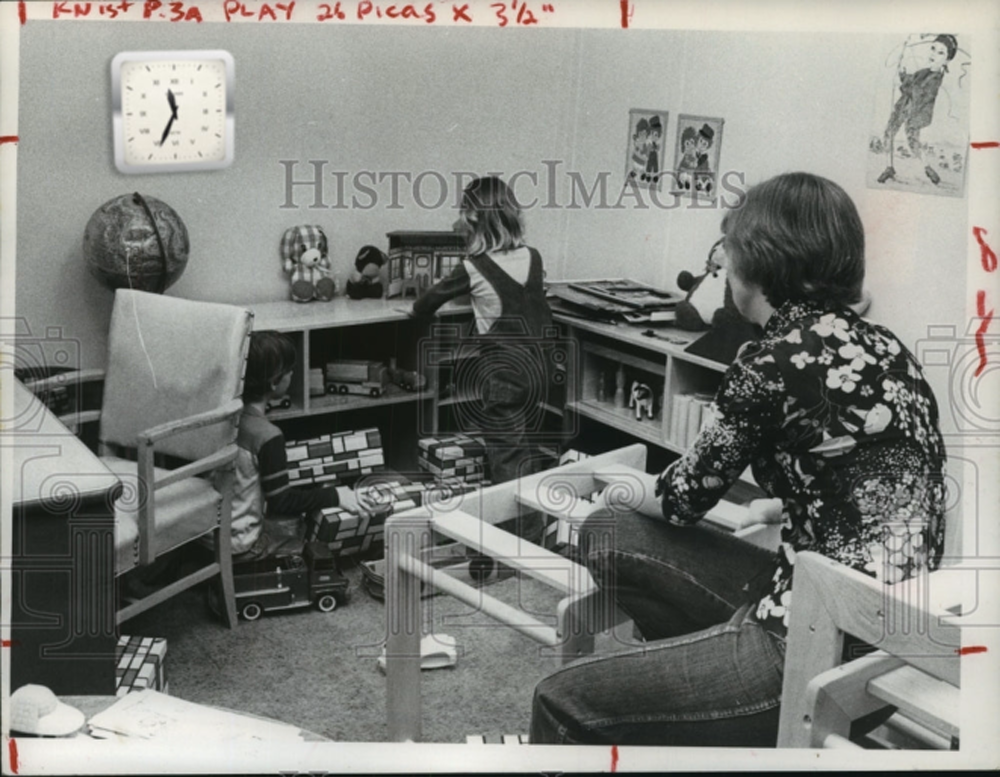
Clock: 11:34
